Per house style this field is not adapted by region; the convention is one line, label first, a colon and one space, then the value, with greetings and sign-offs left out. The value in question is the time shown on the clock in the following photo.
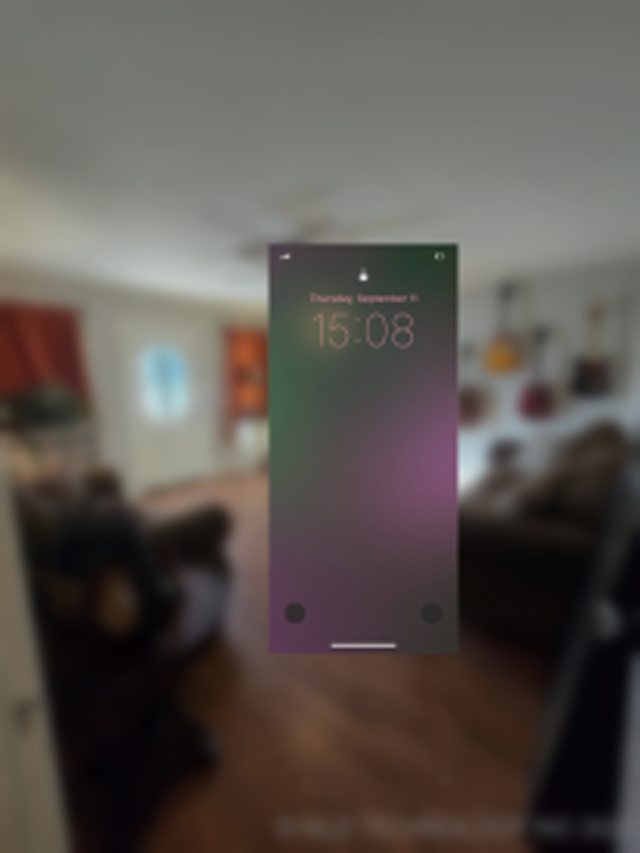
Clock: 15:08
